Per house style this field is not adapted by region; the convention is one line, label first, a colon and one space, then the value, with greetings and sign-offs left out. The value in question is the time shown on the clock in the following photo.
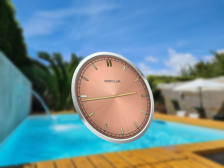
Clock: 2:44
